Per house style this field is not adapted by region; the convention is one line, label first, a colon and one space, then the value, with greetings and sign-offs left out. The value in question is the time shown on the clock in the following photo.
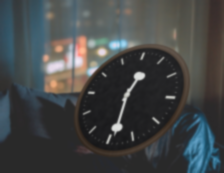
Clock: 12:29
